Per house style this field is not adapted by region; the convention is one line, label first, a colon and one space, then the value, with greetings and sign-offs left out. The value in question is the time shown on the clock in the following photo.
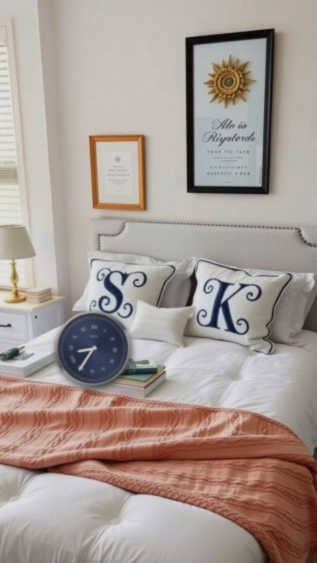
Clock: 8:35
